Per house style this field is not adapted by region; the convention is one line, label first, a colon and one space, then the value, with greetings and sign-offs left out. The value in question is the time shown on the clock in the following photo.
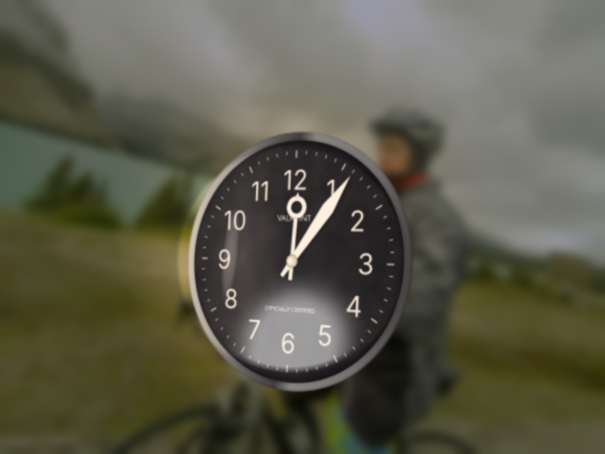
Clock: 12:06
